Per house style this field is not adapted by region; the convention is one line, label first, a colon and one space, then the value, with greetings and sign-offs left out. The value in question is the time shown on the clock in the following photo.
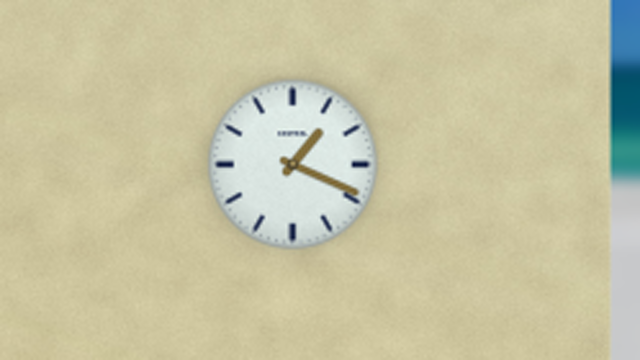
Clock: 1:19
